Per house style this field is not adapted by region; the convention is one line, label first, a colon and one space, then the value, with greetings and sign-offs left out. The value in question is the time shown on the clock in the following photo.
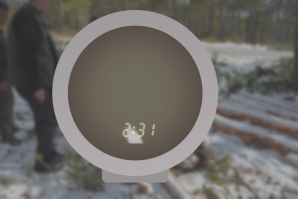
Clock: 2:31
